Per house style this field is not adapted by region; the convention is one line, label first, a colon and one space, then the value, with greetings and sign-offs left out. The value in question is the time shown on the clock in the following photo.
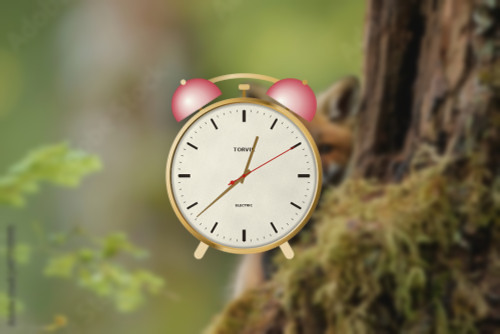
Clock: 12:38:10
